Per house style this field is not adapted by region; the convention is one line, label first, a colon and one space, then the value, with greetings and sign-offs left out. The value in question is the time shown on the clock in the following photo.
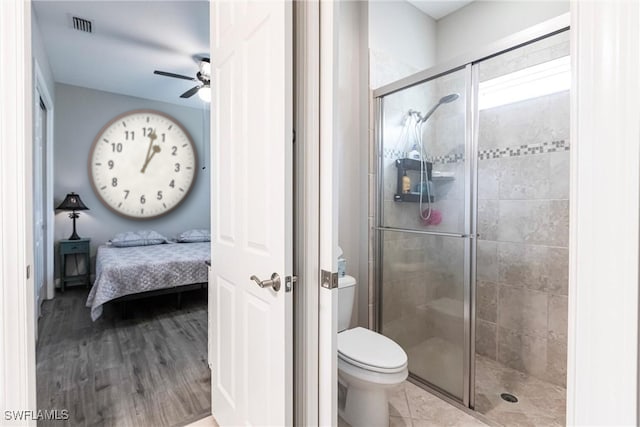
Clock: 1:02
